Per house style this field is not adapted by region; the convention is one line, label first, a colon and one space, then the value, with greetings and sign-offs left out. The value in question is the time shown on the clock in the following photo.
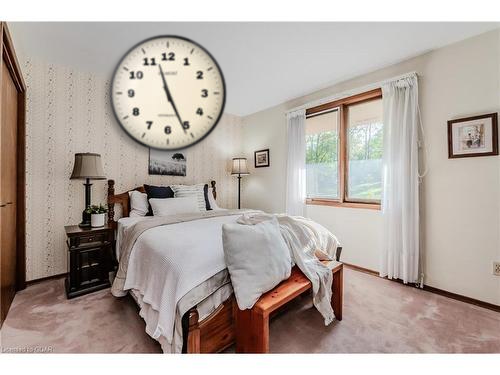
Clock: 11:26
